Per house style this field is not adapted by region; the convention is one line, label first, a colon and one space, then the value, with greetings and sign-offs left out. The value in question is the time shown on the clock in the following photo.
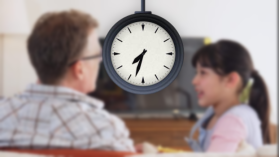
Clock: 7:33
